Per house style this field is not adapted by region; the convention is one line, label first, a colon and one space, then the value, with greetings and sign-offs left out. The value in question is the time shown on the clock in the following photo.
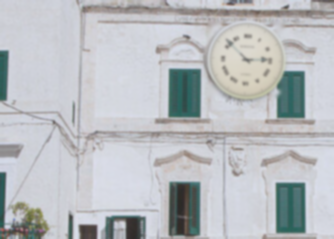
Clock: 2:52
